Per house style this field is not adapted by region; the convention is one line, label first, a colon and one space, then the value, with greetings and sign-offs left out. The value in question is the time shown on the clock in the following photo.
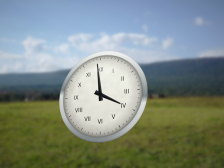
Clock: 3:59
